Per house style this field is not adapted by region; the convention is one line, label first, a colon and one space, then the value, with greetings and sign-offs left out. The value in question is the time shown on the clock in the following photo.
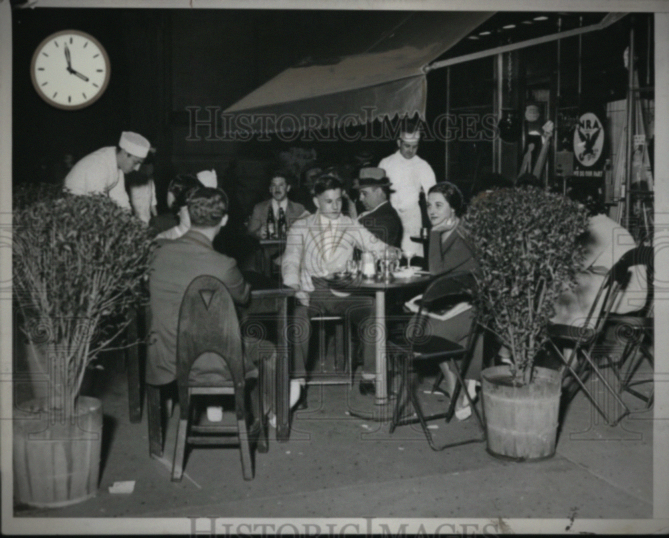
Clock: 3:58
